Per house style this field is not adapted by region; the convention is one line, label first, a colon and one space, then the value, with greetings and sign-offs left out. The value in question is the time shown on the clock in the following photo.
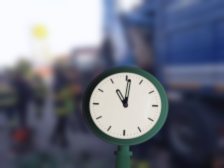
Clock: 11:01
